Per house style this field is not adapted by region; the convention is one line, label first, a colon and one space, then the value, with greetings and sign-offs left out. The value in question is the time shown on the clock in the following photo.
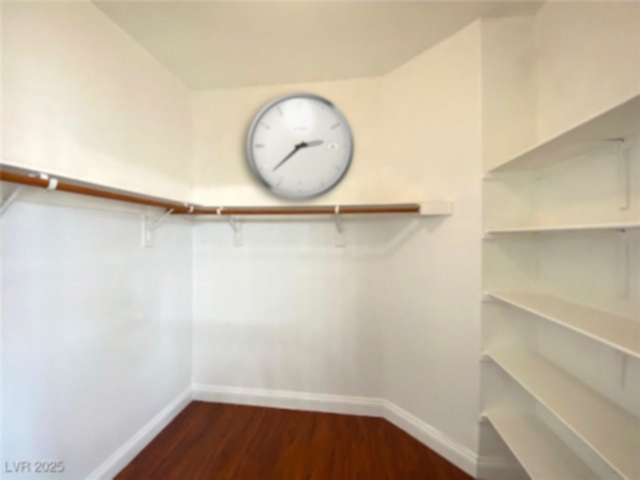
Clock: 2:38
